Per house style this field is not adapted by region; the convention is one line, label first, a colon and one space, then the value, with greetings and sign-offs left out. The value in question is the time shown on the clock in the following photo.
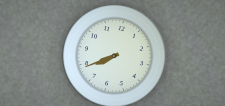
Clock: 7:39
